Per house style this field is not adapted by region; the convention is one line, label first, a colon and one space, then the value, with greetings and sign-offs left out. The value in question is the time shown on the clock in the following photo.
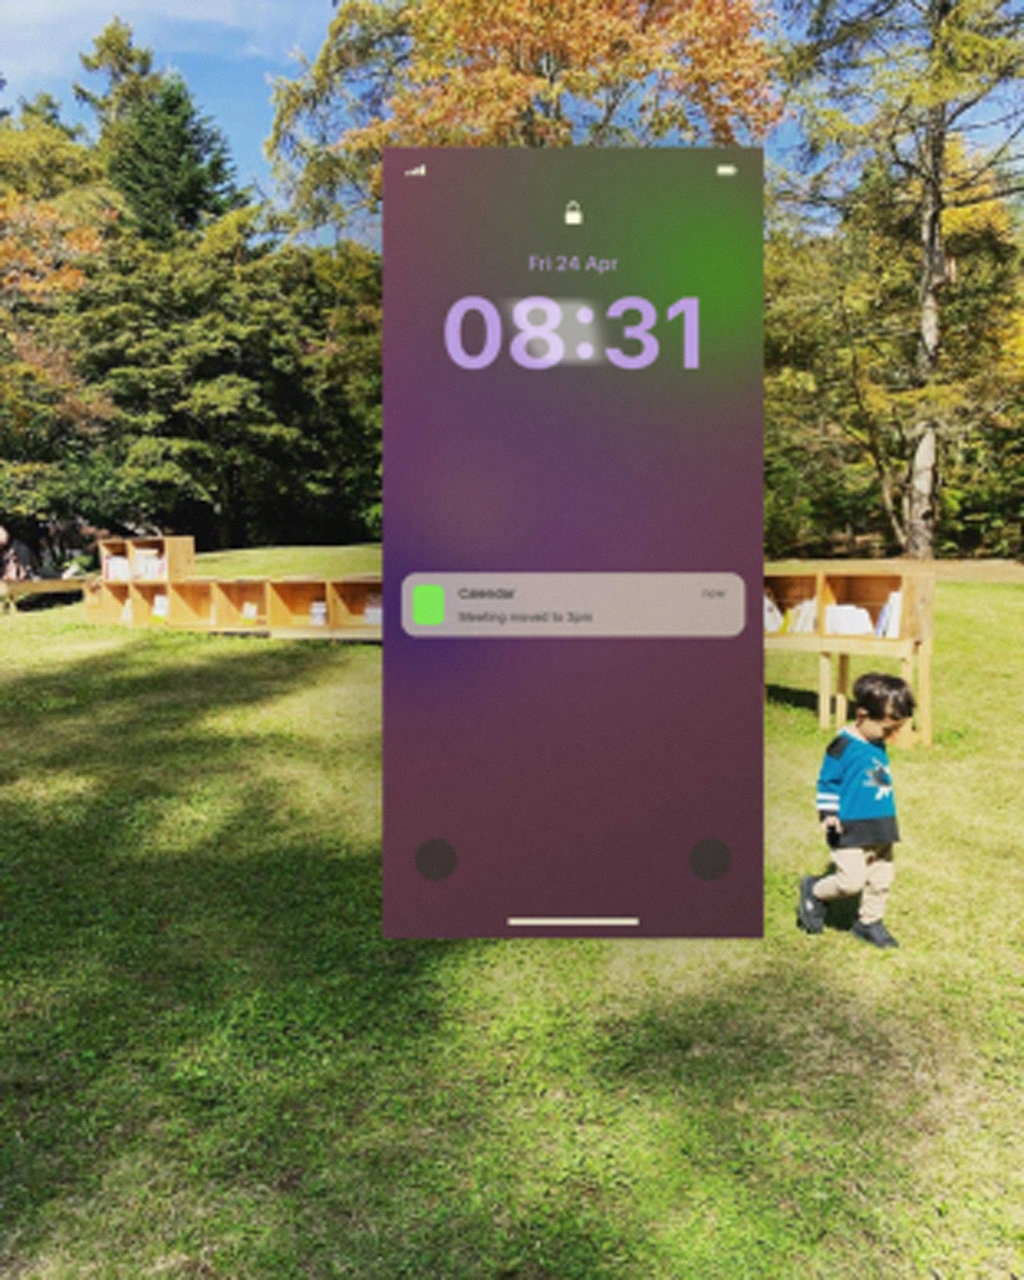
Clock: 8:31
